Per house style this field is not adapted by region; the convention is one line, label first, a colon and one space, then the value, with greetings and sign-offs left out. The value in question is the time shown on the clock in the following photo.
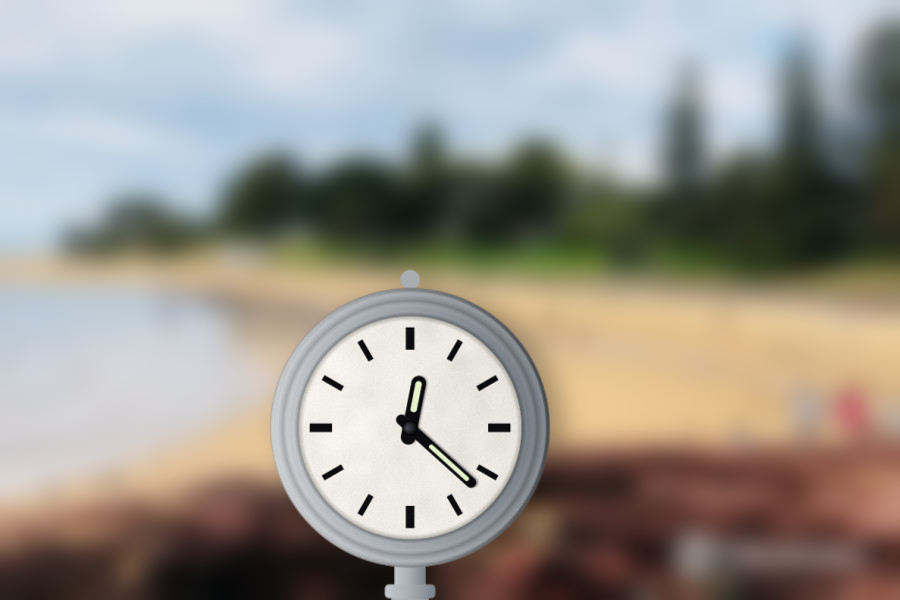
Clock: 12:22
